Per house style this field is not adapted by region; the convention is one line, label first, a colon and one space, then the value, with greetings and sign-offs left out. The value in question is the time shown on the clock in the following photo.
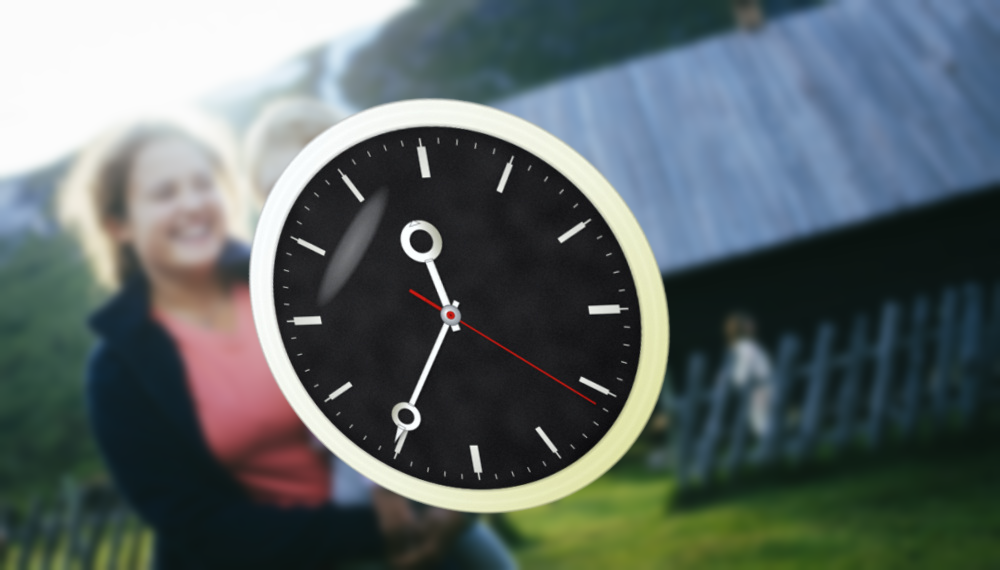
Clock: 11:35:21
